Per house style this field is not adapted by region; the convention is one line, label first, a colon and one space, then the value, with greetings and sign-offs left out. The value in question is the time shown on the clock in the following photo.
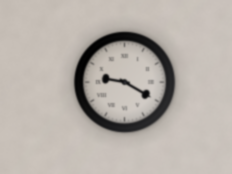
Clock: 9:20
